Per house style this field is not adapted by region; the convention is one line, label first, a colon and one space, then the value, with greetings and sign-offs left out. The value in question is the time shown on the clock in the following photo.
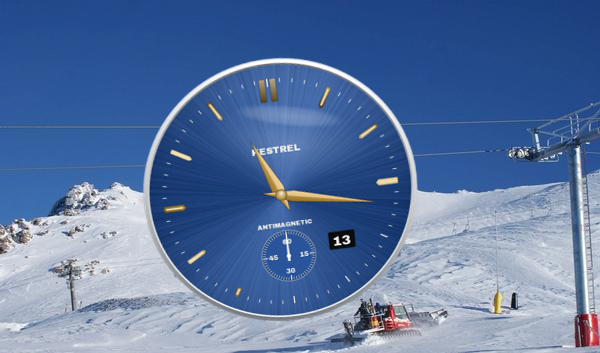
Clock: 11:17
